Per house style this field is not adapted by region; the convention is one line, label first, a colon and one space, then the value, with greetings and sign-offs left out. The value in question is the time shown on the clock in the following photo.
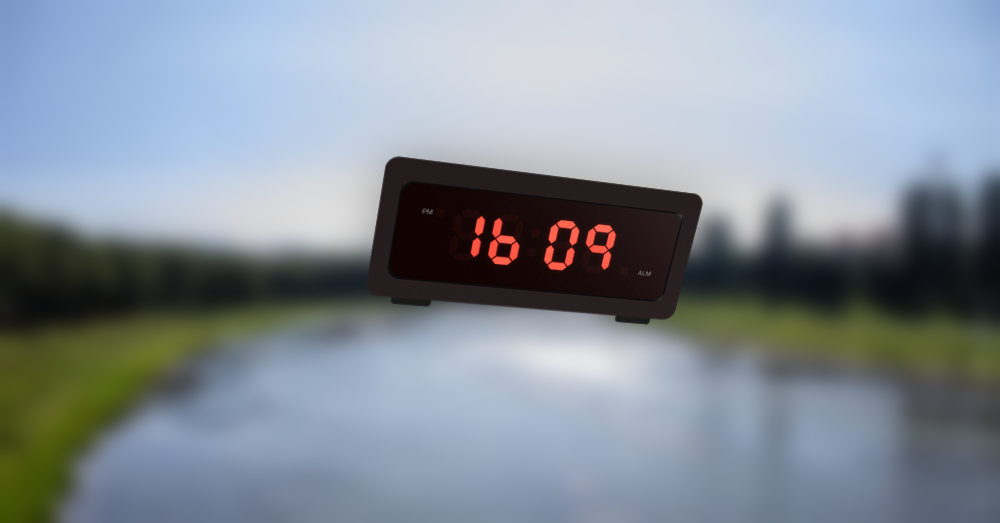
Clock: 16:09
